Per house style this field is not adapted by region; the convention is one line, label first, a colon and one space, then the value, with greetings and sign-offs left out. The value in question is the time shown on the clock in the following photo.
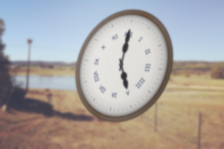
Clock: 5:00
